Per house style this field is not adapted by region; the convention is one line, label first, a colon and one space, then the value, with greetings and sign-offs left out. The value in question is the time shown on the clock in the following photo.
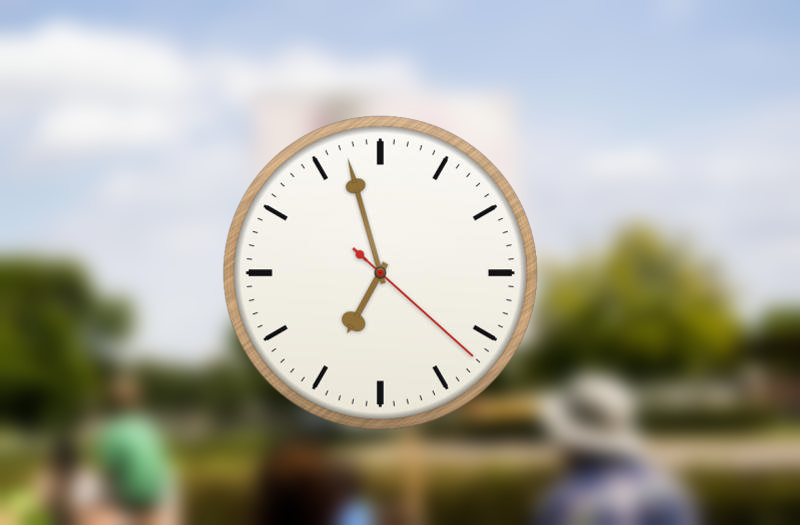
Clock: 6:57:22
